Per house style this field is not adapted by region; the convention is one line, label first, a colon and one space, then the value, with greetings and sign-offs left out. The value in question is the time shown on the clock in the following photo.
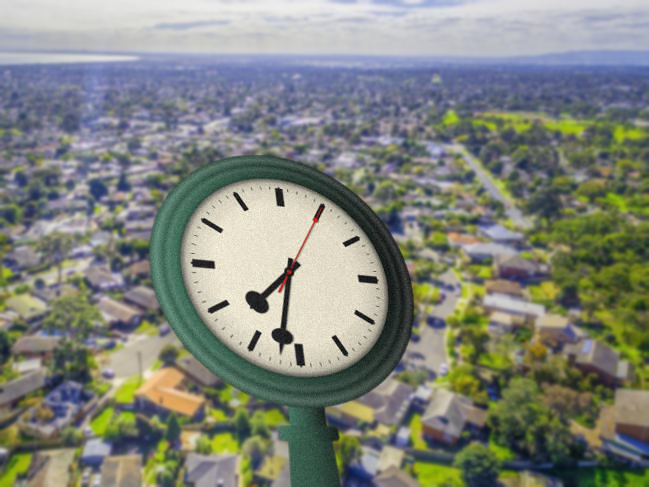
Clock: 7:32:05
